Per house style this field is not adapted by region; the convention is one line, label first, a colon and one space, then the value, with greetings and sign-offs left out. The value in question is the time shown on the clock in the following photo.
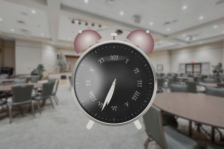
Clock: 6:34
